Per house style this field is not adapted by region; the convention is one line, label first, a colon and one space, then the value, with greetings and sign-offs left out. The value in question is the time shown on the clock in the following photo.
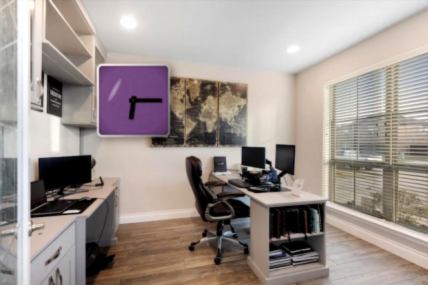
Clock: 6:15
